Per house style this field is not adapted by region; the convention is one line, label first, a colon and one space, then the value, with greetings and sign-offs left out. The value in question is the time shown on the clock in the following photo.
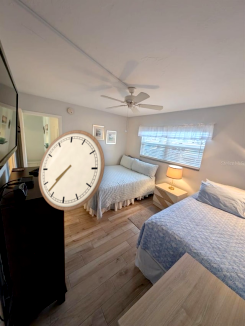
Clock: 7:37
